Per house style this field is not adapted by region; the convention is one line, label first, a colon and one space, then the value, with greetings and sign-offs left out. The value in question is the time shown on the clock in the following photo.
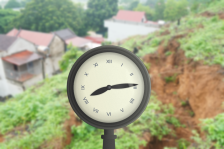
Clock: 8:14
